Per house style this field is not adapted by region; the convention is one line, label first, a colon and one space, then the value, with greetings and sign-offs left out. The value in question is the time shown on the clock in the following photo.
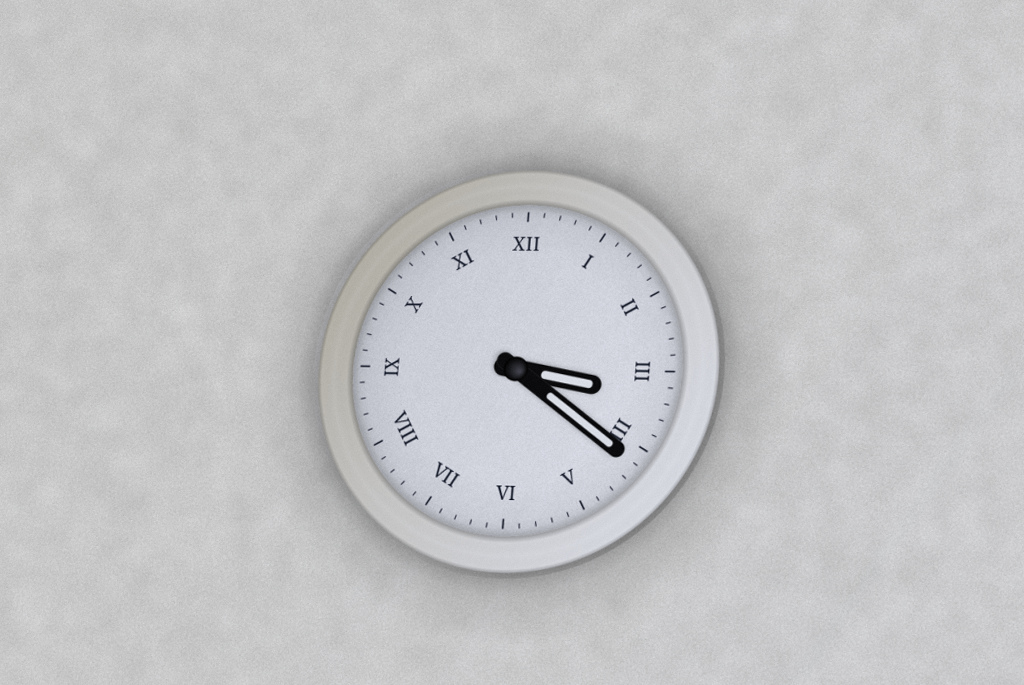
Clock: 3:21
